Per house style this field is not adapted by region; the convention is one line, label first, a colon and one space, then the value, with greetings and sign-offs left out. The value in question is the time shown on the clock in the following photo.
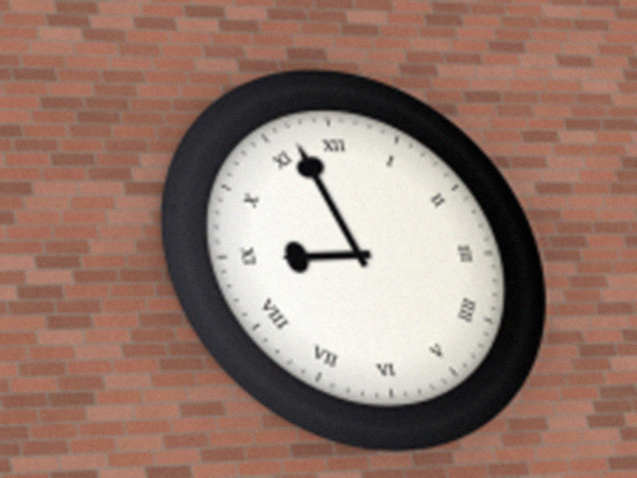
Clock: 8:57
